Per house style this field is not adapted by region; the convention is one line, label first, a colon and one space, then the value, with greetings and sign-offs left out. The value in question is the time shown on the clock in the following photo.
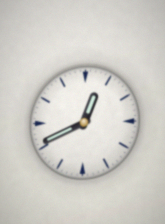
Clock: 12:41
